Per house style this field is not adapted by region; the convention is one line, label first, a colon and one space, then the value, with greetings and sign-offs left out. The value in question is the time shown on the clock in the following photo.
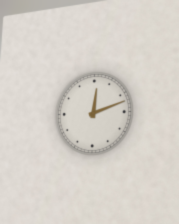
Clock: 12:12
